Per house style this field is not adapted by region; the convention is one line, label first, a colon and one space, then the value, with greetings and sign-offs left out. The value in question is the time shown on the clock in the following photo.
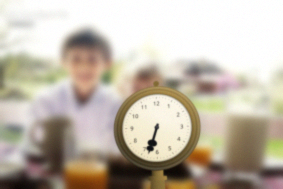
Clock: 6:33
